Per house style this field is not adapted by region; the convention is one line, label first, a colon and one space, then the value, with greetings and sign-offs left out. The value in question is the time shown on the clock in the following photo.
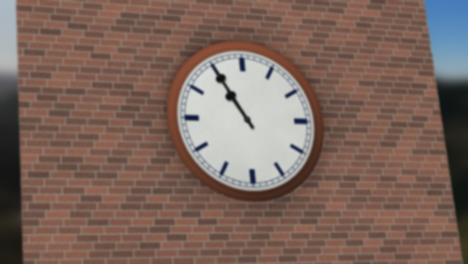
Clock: 10:55
